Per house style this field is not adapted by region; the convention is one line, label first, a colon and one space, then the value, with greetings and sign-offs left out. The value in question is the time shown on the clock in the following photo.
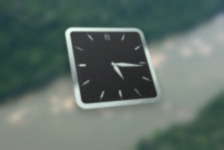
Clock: 5:16
